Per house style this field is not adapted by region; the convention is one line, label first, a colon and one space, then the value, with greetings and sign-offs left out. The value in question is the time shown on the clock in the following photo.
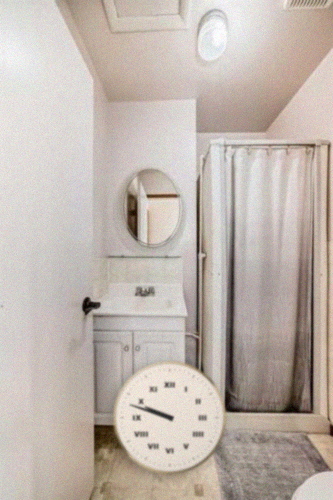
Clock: 9:48
